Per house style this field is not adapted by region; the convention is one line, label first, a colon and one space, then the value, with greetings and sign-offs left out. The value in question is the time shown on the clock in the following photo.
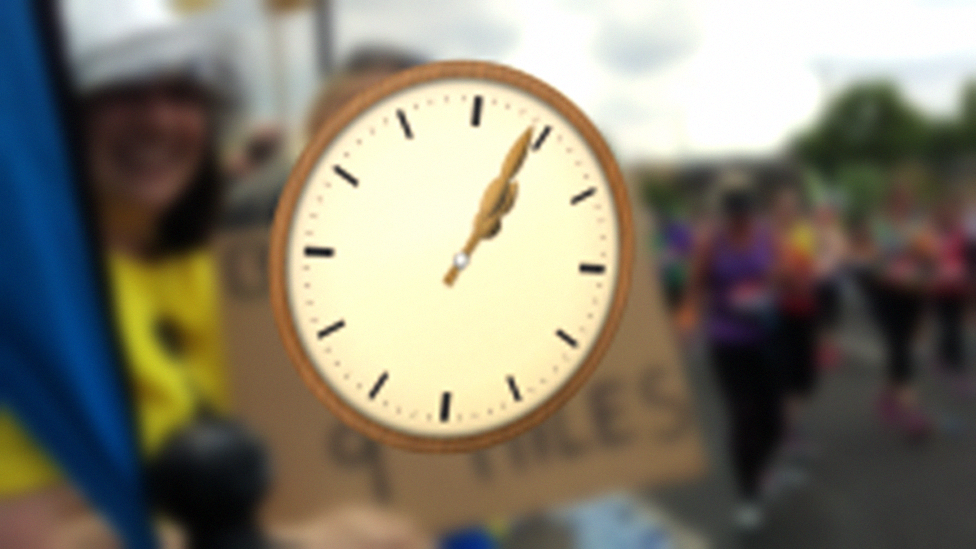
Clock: 1:04
